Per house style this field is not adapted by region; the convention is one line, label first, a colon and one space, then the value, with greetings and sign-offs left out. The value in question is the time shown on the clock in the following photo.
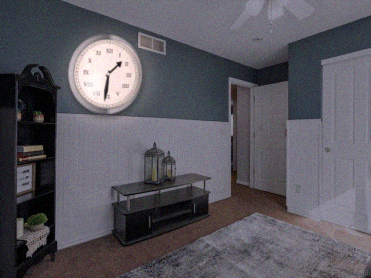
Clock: 1:31
